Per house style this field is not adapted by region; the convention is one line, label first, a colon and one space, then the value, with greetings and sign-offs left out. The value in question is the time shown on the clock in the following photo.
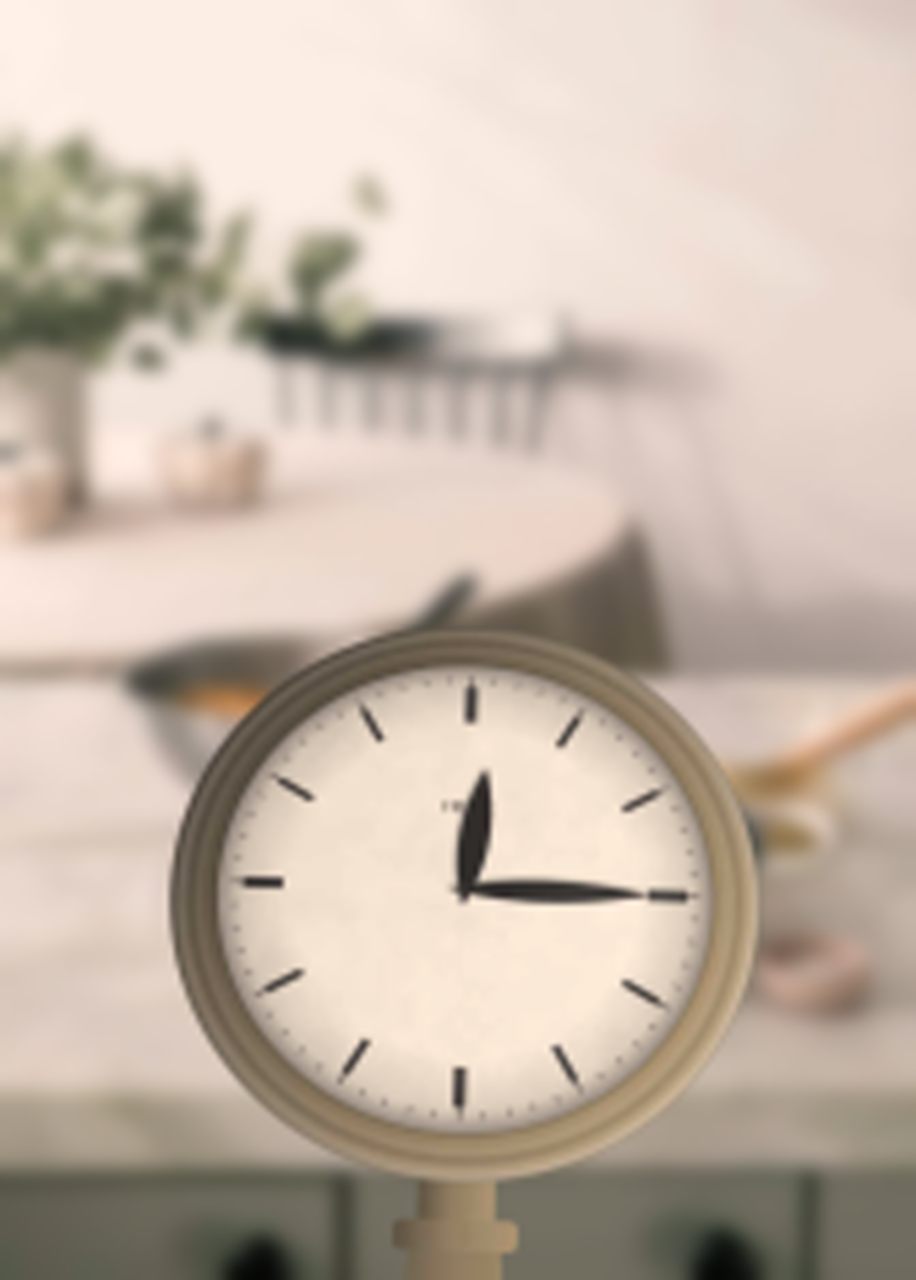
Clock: 12:15
